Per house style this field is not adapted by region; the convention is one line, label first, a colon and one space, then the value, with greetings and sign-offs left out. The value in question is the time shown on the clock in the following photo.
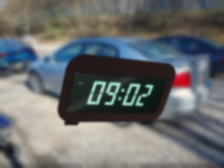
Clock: 9:02
